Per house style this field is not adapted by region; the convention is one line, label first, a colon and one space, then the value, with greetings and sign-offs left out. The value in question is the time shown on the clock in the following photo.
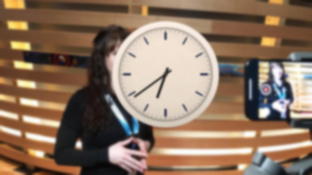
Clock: 6:39
